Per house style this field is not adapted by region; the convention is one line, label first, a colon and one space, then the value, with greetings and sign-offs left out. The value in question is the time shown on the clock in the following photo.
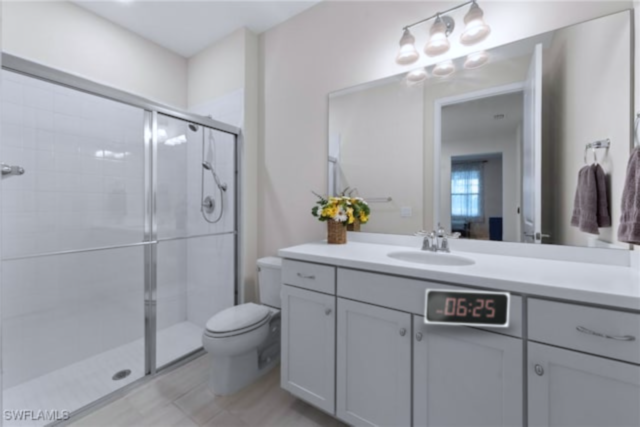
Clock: 6:25
